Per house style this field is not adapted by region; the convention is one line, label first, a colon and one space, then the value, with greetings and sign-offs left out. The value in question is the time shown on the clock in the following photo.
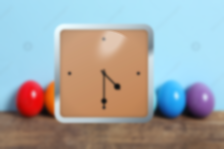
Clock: 4:30
